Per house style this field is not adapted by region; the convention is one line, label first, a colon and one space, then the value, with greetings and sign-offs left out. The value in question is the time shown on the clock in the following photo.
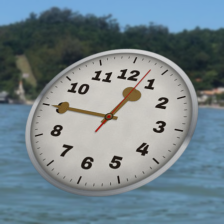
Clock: 12:45:03
